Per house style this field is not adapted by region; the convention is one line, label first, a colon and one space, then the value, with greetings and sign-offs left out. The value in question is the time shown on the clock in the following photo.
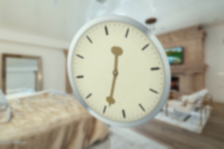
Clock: 12:34
